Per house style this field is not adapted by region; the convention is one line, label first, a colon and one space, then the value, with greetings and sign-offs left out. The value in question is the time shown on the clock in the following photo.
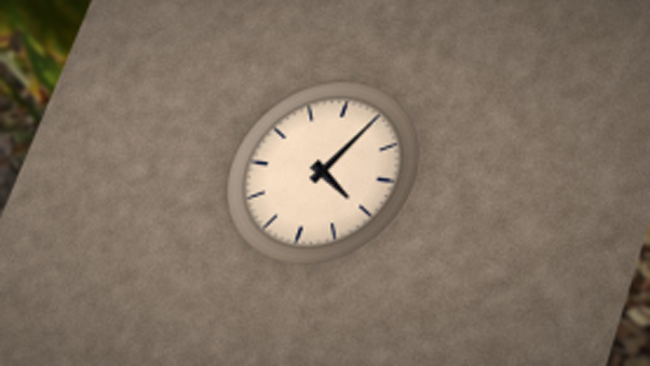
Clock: 4:05
